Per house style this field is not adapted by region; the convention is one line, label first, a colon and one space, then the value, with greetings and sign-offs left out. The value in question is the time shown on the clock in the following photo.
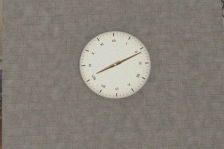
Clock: 8:11
